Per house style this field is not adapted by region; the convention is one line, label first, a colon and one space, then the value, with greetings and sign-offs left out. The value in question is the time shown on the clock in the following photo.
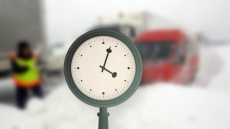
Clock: 4:03
